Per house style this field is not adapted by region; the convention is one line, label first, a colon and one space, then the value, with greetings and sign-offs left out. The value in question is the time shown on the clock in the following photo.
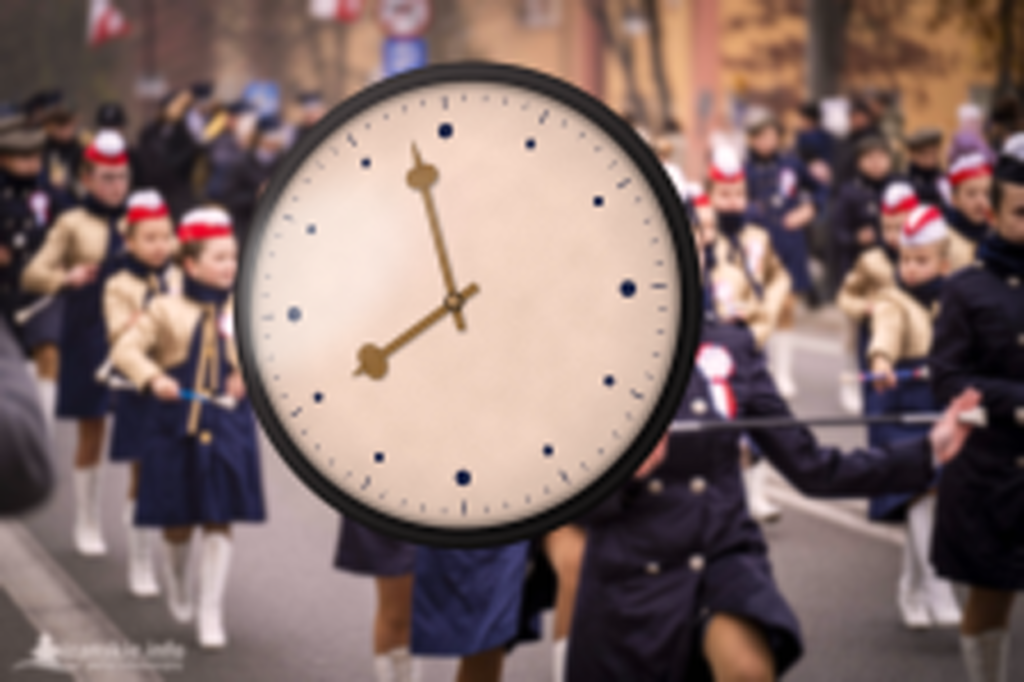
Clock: 7:58
